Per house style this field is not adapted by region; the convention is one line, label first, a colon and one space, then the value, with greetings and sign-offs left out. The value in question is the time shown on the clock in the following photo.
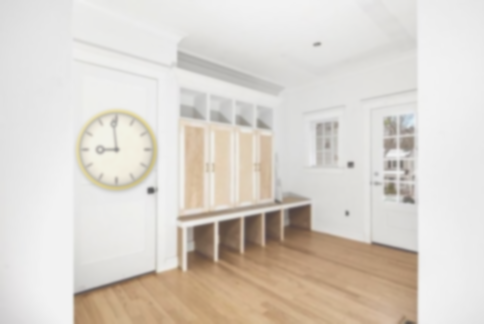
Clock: 8:59
